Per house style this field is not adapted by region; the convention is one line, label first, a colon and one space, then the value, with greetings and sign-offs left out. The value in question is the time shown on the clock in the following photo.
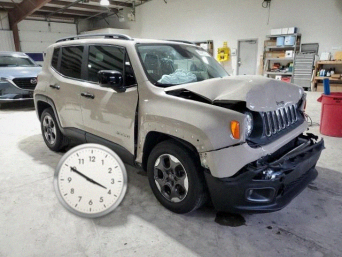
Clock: 3:50
